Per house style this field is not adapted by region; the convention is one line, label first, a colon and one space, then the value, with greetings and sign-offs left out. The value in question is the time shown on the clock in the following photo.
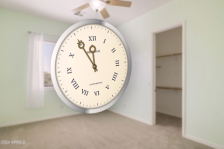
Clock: 11:55
